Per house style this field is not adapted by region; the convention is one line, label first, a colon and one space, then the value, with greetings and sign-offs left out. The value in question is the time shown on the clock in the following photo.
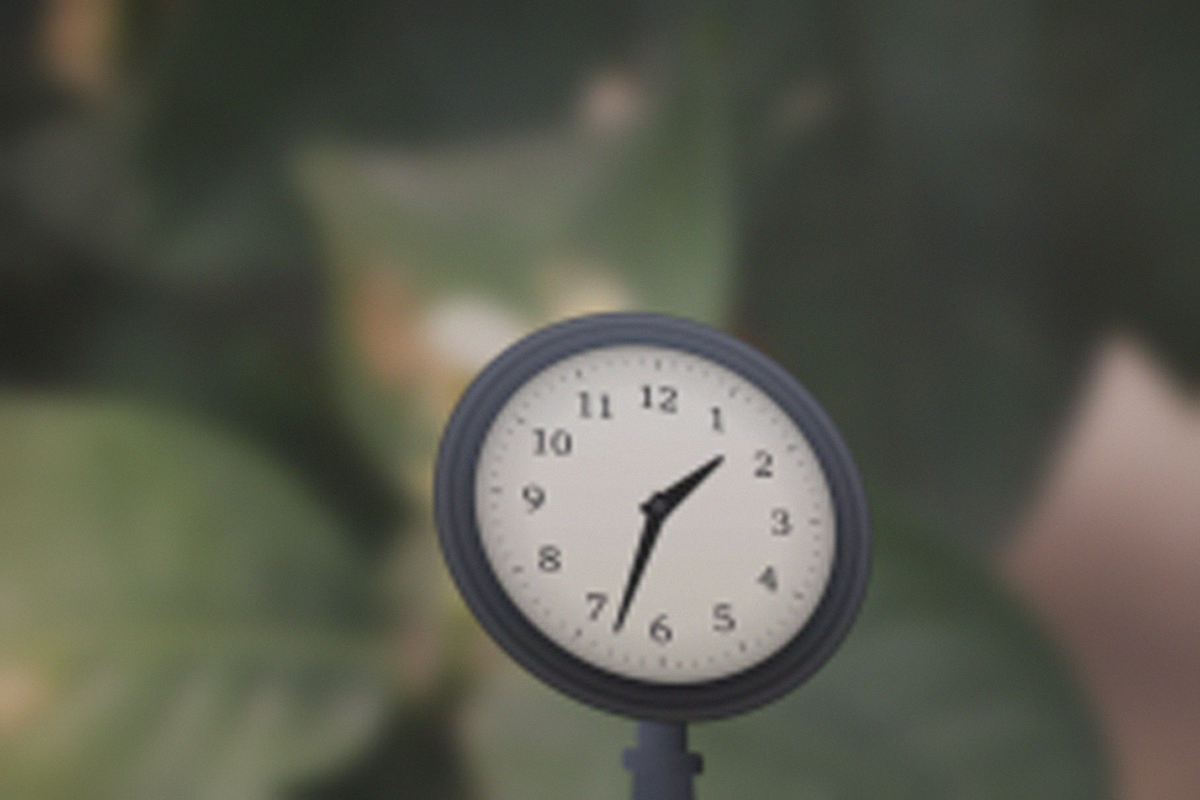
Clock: 1:33
